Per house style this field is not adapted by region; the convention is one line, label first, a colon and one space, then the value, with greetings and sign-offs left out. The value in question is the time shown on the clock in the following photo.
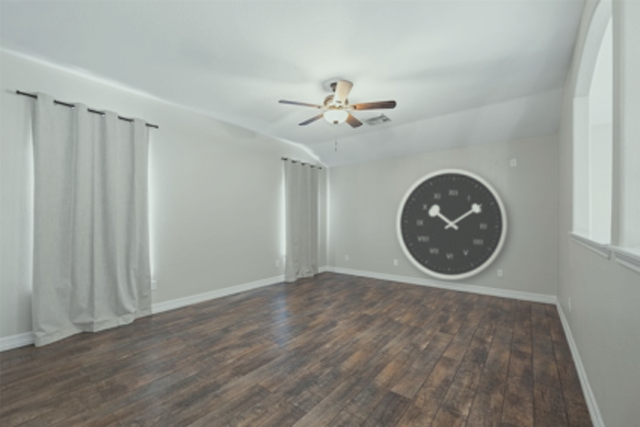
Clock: 10:09
